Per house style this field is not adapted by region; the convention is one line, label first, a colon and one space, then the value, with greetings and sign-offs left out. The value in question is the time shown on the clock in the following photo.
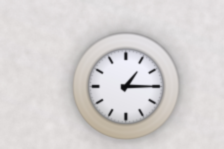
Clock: 1:15
